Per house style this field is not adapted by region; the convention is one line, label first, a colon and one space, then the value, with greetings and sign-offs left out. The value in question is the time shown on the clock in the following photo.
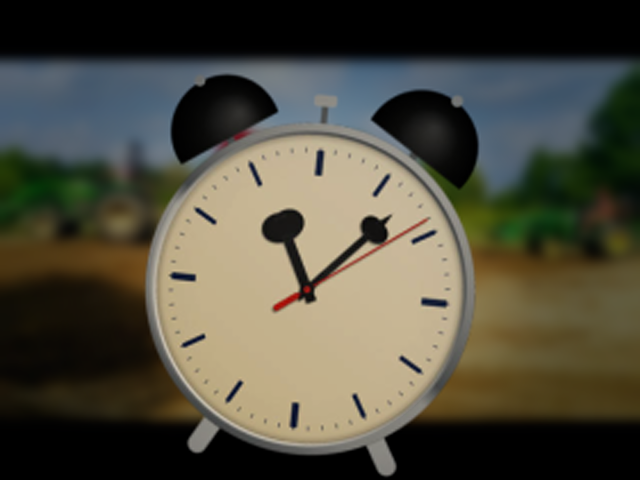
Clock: 11:07:09
